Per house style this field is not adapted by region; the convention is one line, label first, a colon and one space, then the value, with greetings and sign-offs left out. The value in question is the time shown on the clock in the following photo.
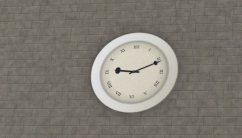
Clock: 9:11
